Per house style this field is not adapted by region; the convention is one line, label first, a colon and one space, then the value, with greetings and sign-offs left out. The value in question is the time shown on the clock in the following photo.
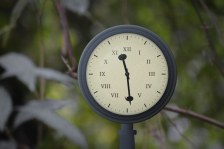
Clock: 11:29
